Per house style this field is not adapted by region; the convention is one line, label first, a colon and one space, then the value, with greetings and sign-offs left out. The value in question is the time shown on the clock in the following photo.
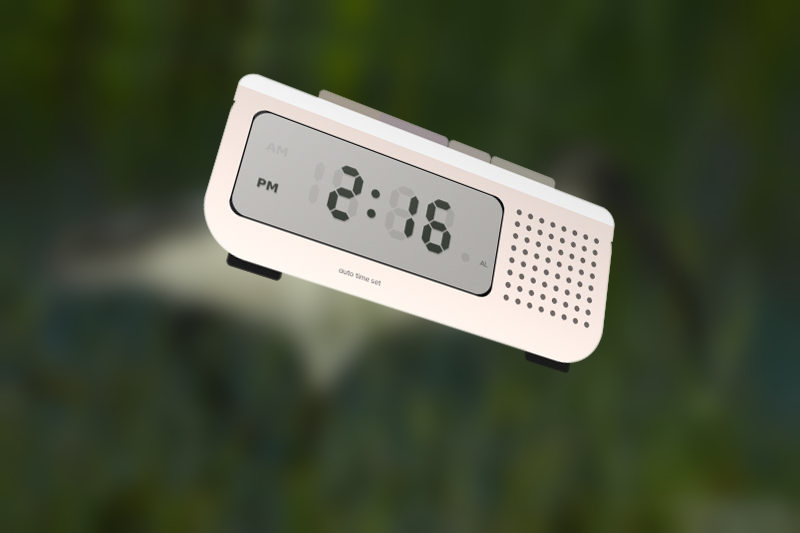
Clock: 2:16
